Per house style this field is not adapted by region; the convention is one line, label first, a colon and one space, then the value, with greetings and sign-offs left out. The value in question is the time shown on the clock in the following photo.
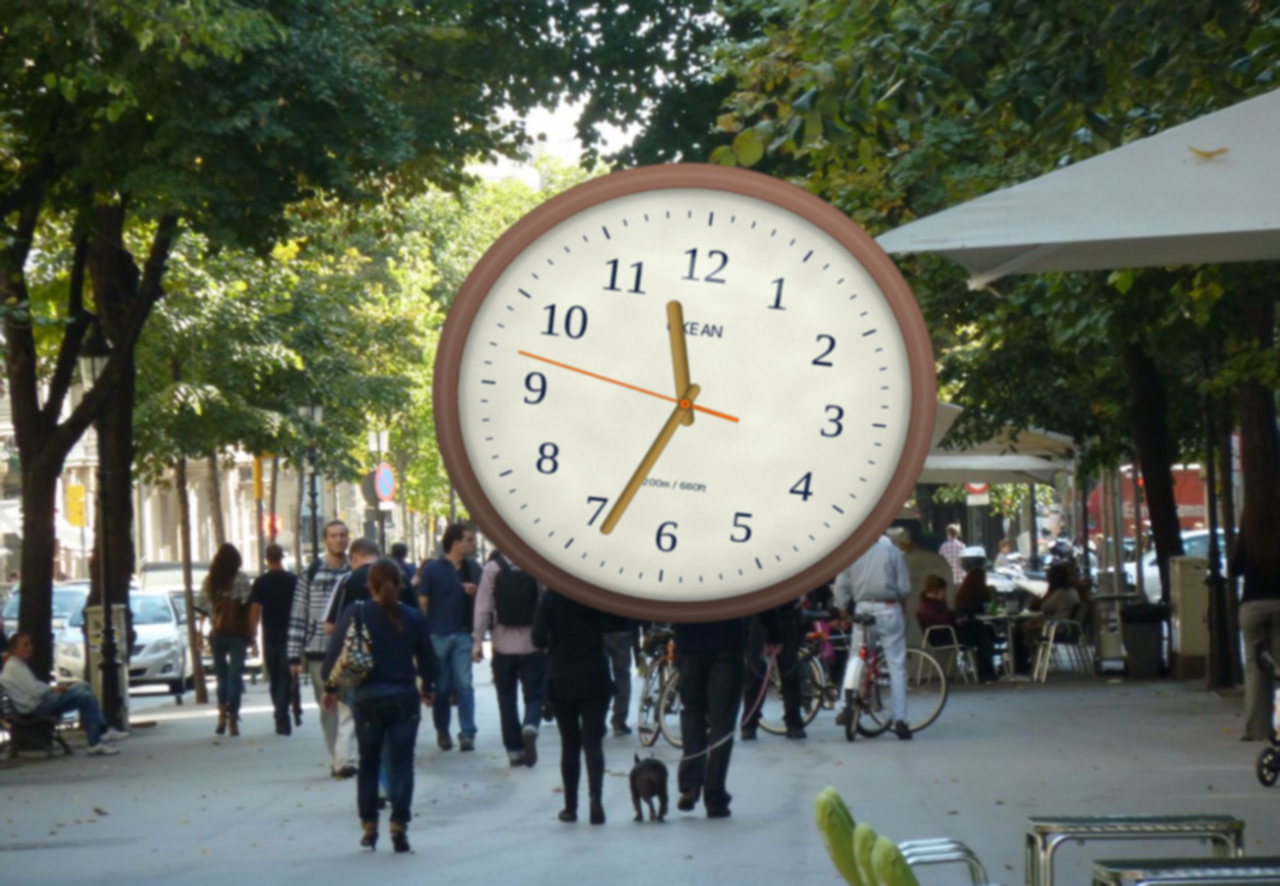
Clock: 11:33:47
